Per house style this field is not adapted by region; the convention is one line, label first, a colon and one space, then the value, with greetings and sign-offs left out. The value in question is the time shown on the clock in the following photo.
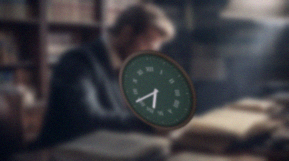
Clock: 6:41
